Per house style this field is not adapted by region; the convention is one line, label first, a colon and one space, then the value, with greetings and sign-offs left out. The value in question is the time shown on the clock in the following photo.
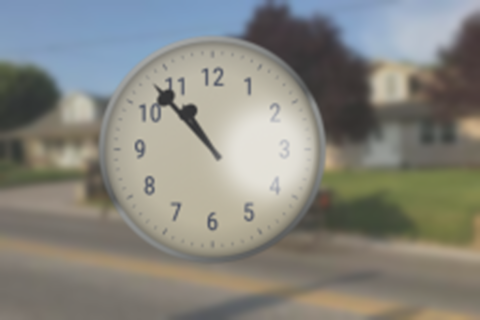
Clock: 10:53
